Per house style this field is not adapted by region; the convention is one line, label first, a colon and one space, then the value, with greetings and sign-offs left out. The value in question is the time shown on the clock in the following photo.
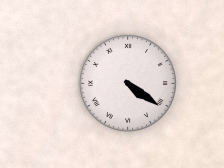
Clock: 4:21
